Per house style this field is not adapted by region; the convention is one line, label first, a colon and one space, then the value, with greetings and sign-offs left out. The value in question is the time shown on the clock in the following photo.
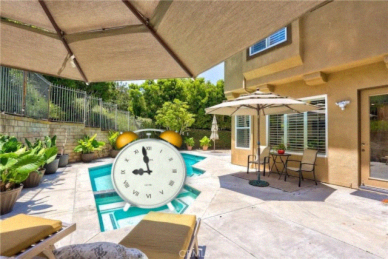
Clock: 8:58
